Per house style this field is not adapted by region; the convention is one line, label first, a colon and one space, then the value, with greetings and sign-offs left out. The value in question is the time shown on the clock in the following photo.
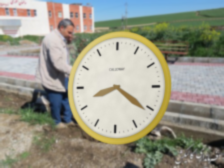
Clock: 8:21
